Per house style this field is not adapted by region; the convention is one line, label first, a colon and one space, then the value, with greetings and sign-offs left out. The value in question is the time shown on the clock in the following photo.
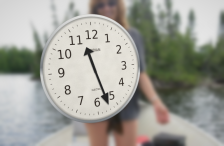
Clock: 11:27
